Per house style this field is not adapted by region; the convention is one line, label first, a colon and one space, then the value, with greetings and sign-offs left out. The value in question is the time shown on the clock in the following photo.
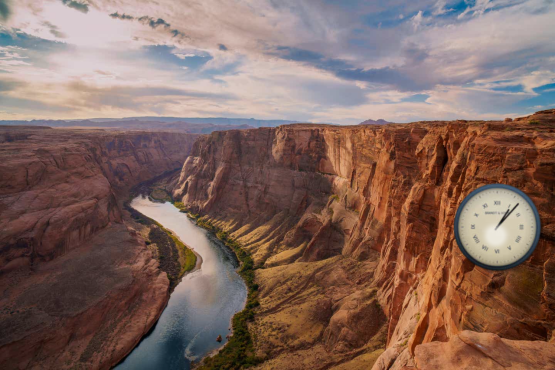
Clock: 1:07
